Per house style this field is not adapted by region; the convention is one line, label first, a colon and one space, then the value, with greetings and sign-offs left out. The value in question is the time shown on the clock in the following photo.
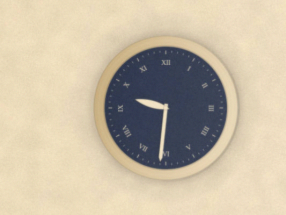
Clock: 9:31
